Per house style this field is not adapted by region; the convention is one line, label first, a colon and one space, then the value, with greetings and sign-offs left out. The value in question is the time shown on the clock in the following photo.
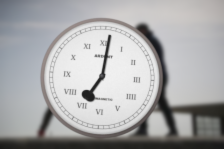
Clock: 7:01
